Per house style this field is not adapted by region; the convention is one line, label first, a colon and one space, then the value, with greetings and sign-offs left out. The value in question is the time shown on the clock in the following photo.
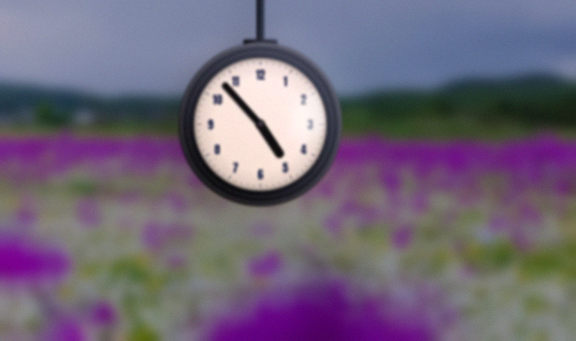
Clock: 4:53
